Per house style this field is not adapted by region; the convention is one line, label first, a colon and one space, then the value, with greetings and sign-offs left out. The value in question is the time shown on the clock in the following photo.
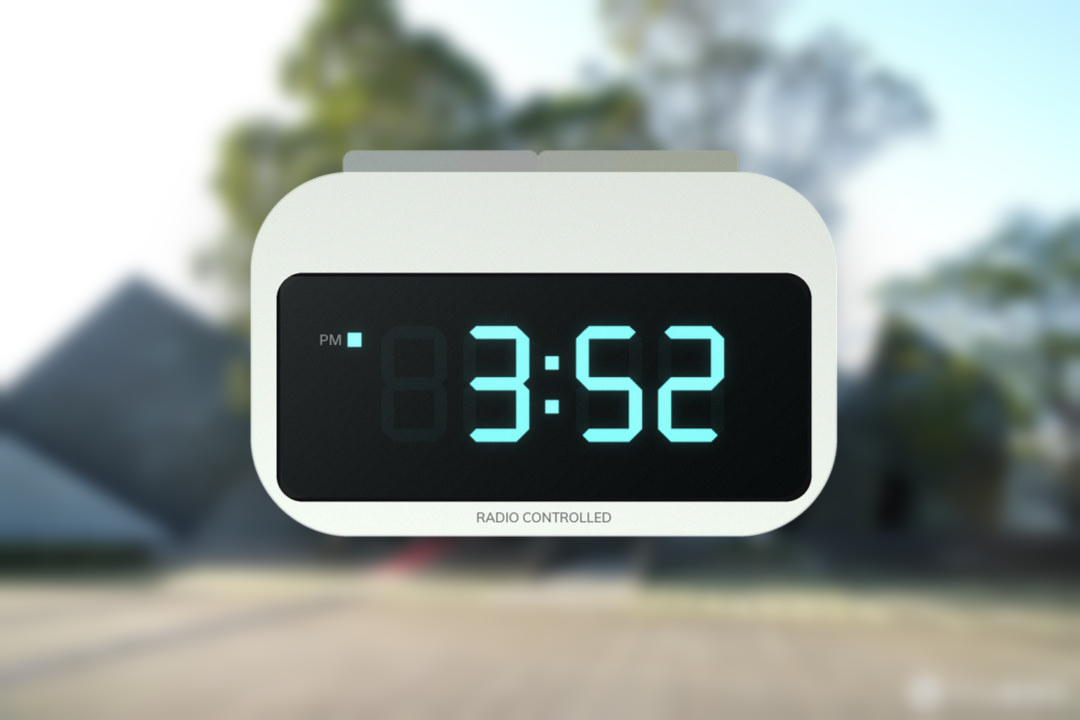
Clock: 3:52
